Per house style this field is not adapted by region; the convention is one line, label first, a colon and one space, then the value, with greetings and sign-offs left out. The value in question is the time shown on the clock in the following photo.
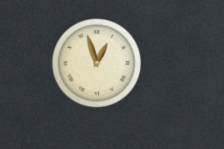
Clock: 12:57
